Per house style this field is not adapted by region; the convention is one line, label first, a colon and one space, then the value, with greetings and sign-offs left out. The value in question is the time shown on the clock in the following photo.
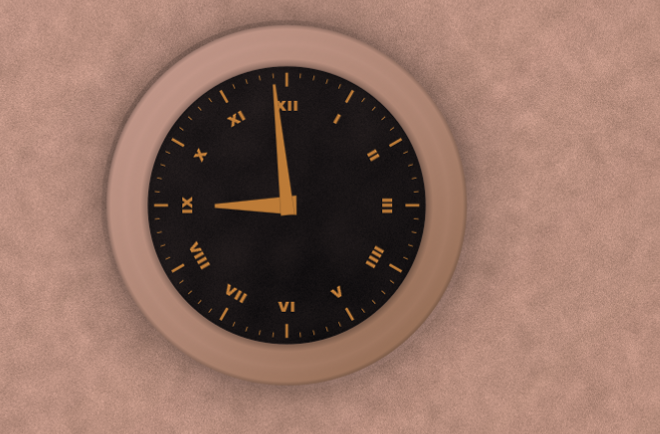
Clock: 8:59
